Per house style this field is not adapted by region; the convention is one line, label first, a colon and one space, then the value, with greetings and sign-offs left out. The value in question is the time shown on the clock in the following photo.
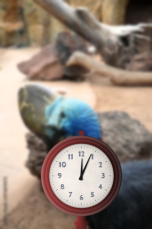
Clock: 12:04
